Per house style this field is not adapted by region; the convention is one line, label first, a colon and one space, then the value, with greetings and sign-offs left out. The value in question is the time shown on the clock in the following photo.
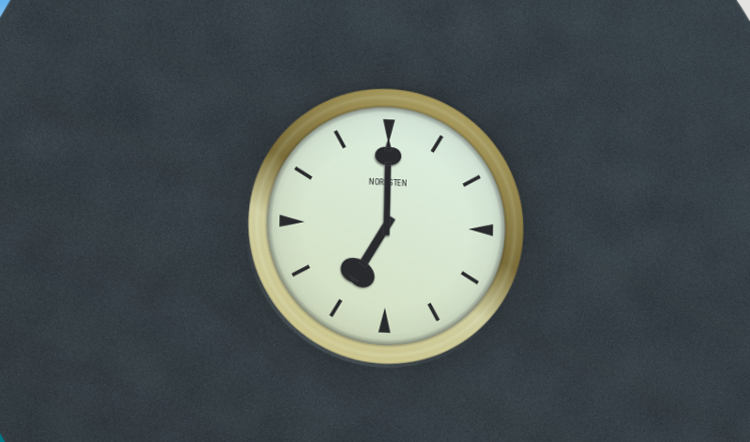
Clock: 7:00
